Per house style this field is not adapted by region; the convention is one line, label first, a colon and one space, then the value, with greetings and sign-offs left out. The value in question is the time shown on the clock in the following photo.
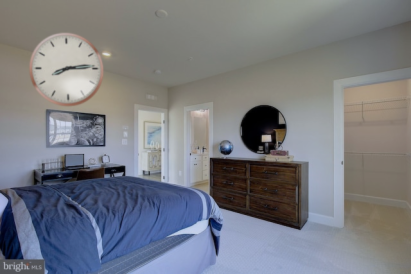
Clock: 8:14
